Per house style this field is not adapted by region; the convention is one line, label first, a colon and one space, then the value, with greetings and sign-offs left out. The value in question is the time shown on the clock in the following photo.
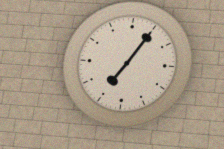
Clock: 7:05
